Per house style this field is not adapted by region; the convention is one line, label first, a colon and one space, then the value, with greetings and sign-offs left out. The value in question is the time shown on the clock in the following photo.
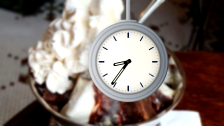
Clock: 8:36
